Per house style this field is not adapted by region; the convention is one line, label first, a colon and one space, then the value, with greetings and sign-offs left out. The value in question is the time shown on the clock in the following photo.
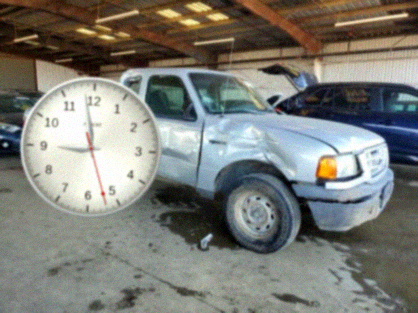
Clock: 8:58:27
